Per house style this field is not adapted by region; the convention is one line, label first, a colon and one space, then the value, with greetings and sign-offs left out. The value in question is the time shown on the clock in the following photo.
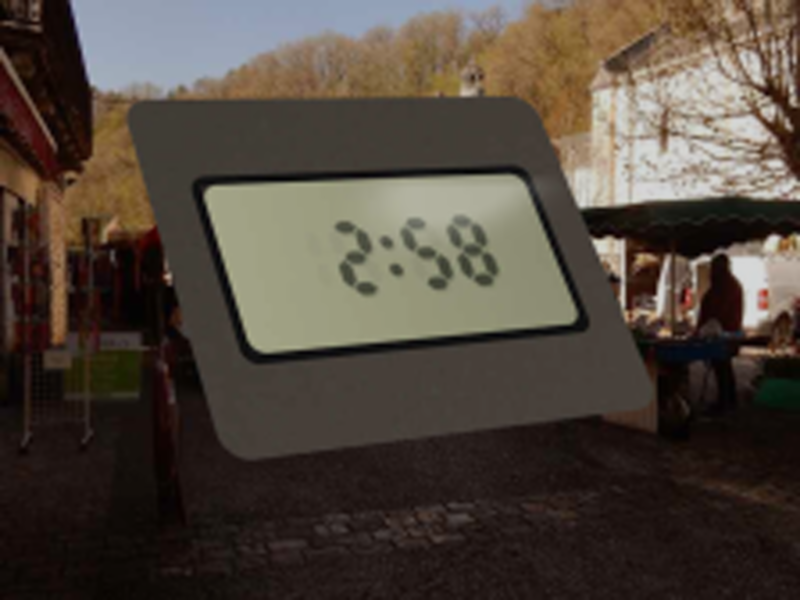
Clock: 2:58
